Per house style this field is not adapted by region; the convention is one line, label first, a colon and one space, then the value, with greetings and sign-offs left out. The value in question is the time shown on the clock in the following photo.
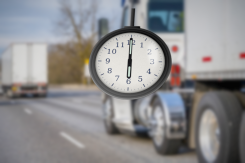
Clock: 6:00
